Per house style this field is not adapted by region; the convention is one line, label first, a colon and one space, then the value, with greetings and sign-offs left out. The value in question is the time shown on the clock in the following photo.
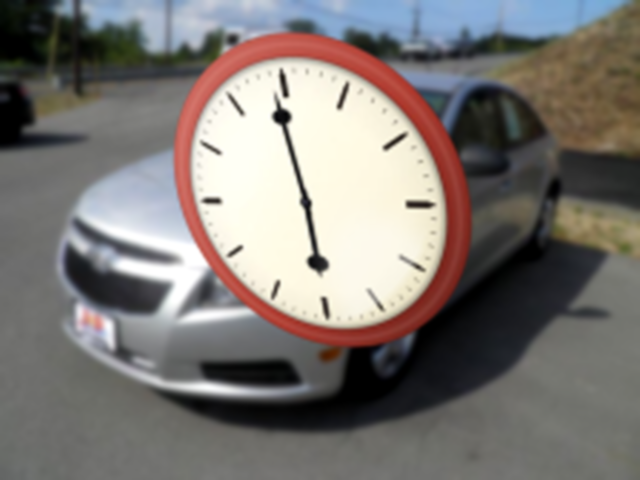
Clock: 5:59
